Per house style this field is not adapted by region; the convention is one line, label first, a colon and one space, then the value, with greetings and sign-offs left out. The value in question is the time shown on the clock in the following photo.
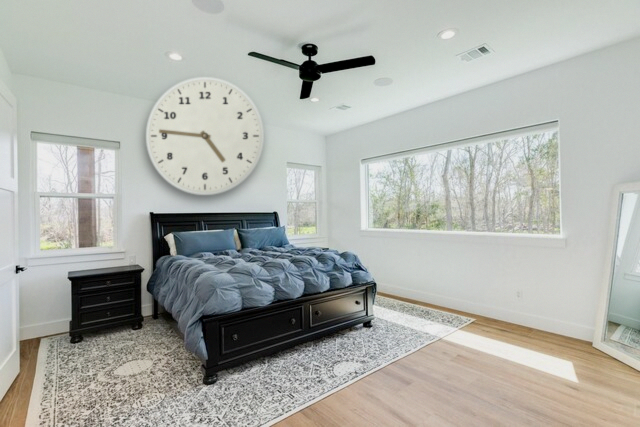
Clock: 4:46
